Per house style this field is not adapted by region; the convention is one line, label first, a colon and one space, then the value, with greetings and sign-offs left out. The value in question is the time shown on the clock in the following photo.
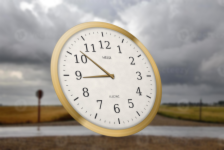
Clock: 8:52
